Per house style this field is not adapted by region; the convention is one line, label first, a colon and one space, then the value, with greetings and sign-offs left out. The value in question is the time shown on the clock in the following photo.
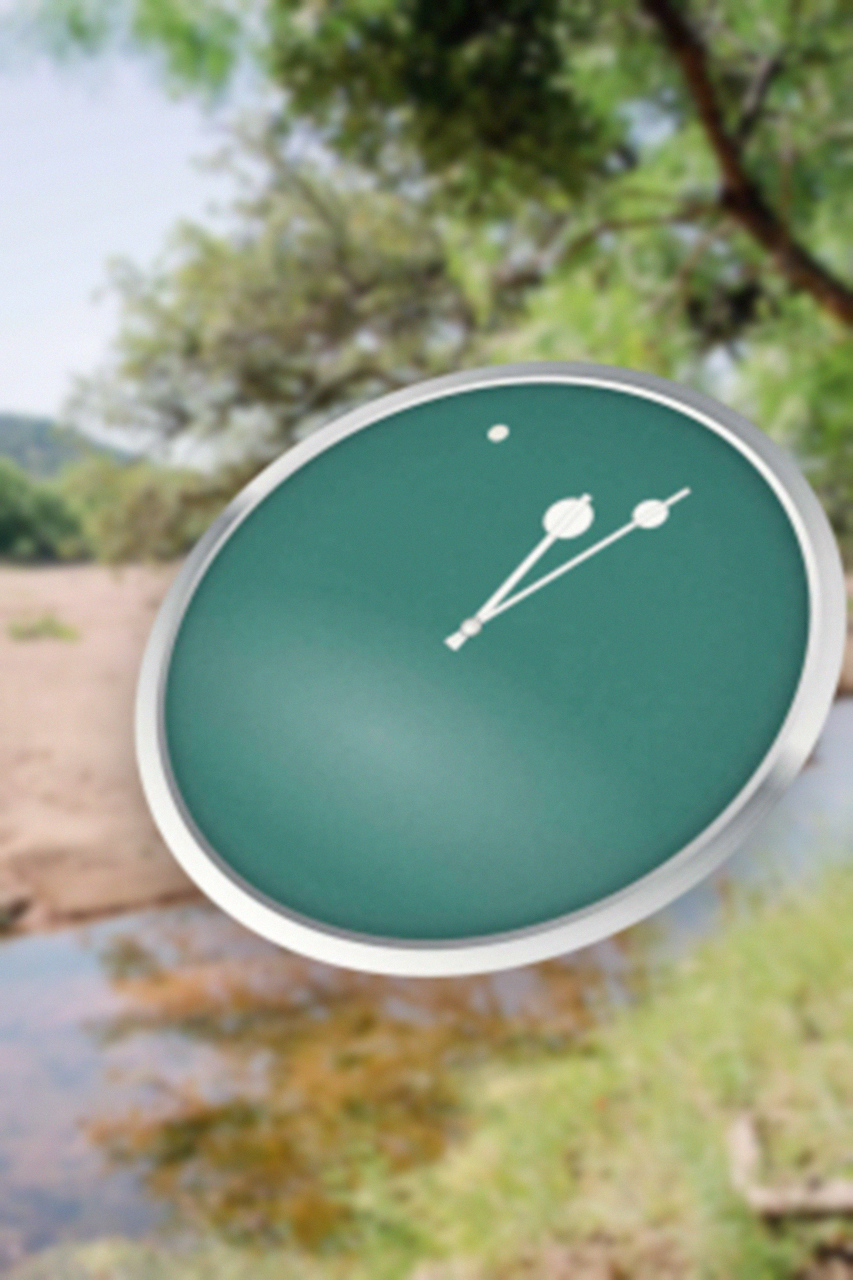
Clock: 1:09
